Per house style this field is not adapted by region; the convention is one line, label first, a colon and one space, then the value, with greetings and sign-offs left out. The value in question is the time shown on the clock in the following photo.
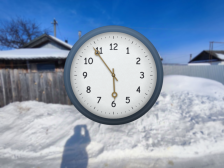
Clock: 5:54
